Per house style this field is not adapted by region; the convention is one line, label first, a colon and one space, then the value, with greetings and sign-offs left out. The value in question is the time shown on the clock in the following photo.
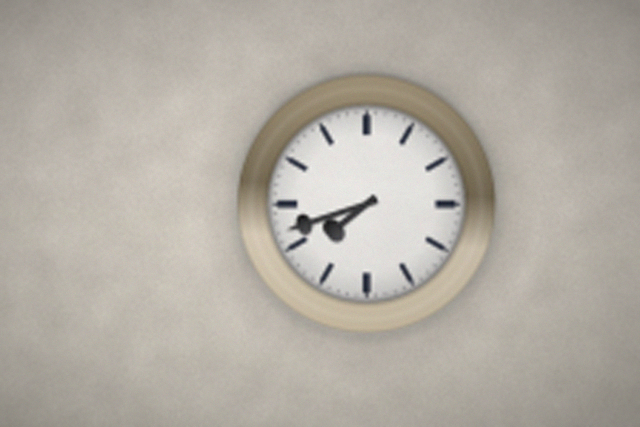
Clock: 7:42
